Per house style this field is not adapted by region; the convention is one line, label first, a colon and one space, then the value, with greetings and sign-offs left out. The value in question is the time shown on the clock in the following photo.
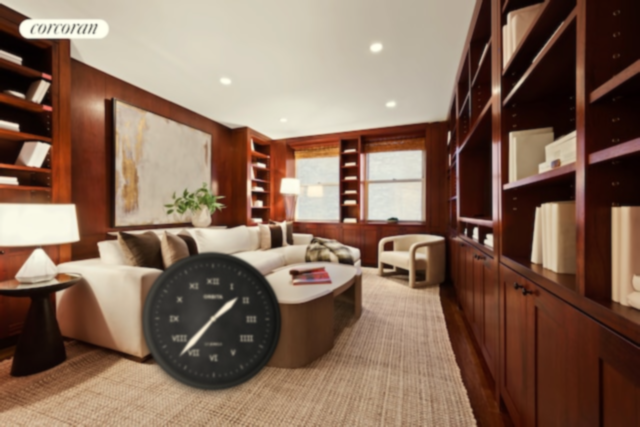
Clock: 1:37
